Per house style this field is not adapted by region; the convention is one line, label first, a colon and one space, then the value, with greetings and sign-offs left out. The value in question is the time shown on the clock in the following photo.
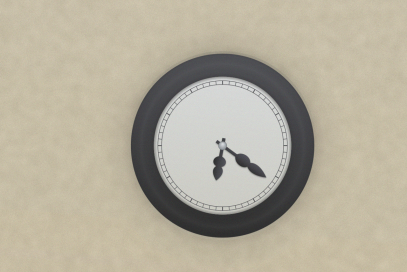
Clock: 6:21
